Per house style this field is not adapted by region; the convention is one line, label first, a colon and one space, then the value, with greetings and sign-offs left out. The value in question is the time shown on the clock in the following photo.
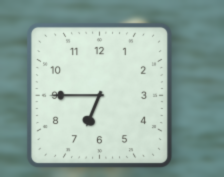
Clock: 6:45
